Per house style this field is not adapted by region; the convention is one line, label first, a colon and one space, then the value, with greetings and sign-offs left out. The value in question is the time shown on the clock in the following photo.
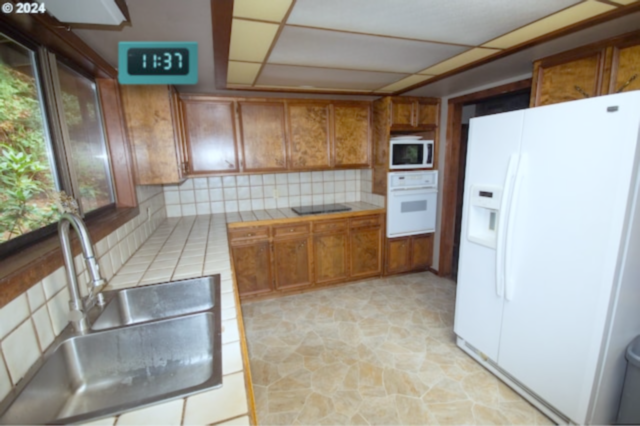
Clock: 11:37
